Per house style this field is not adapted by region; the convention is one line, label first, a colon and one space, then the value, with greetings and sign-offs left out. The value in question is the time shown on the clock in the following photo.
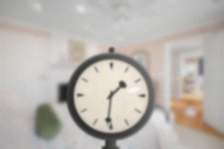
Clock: 1:31
